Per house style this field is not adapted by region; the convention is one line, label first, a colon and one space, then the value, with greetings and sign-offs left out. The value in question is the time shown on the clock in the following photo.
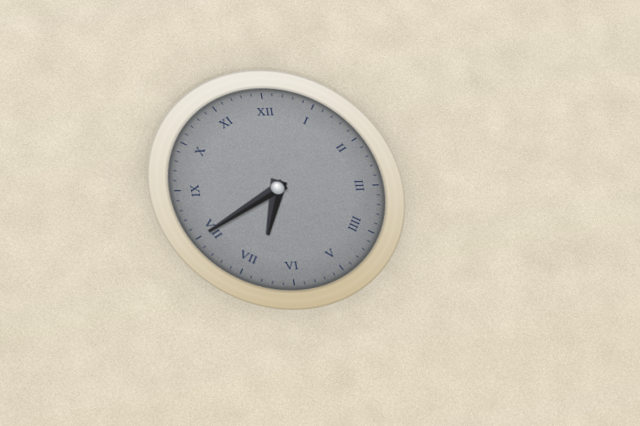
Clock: 6:40
